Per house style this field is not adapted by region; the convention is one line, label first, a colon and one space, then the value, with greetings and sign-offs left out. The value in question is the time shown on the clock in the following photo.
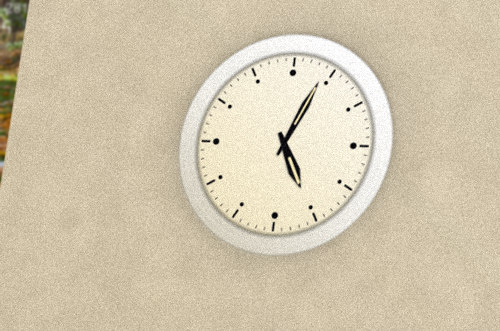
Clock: 5:04
